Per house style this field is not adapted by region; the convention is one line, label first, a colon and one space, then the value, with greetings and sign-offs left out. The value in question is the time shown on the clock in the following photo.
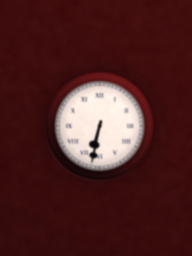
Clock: 6:32
